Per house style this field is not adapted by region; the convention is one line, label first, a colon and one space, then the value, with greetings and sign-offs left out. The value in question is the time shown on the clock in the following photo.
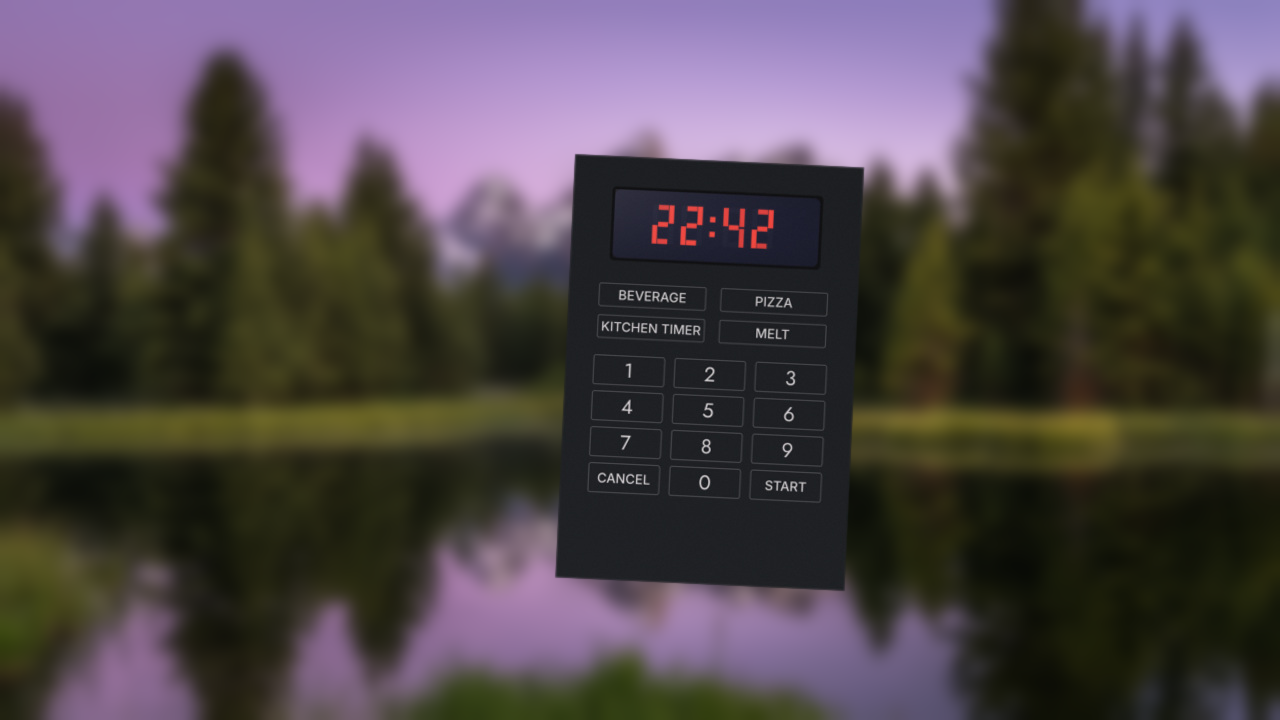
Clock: 22:42
